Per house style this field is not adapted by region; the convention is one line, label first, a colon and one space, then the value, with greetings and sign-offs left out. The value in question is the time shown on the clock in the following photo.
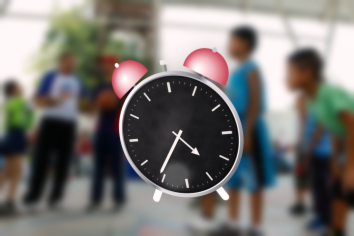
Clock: 4:36
